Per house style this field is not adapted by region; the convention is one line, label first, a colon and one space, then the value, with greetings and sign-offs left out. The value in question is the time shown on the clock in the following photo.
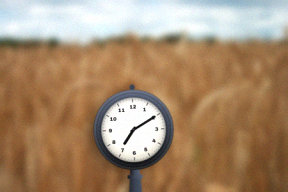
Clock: 7:10
